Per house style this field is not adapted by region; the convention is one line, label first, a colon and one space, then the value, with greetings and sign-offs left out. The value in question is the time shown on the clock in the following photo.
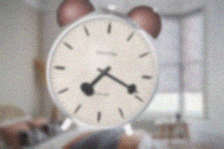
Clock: 7:19
